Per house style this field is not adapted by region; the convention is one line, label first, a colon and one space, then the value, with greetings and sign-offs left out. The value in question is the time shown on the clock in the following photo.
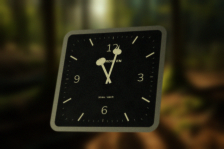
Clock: 11:02
